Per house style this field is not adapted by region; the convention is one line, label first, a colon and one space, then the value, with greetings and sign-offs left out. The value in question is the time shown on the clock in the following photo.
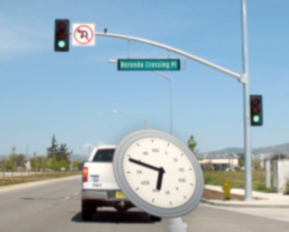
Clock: 6:49
